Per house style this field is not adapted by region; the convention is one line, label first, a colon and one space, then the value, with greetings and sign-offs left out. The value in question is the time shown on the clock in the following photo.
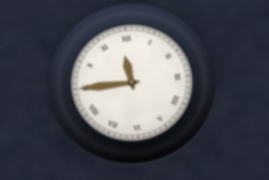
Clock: 11:45
